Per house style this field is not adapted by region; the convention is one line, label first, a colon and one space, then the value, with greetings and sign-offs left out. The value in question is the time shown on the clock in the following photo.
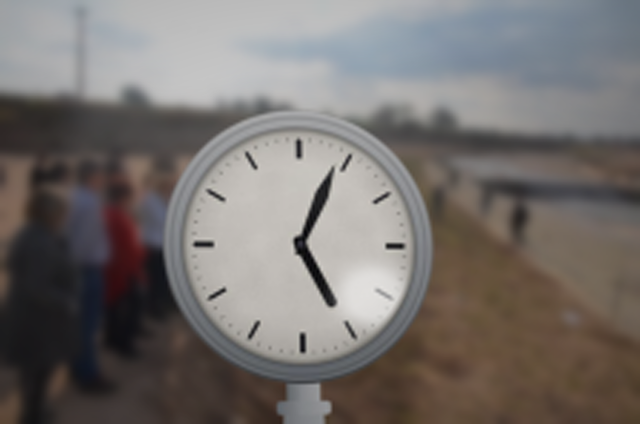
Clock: 5:04
